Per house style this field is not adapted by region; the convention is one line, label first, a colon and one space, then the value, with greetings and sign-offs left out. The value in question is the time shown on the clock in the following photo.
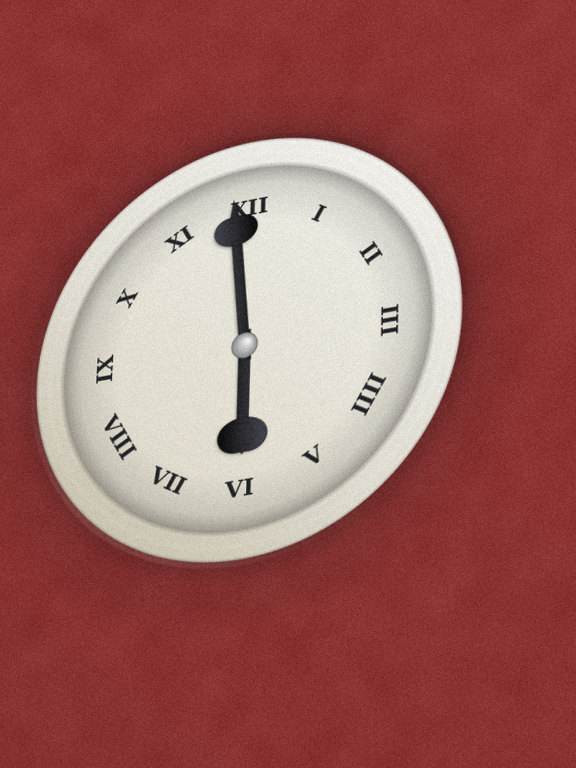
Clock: 5:59
